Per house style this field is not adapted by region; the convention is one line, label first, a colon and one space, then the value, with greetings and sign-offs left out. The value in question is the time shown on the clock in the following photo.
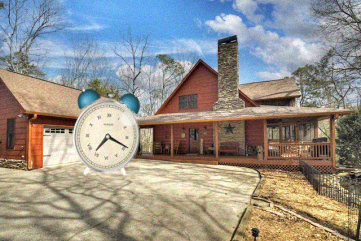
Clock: 7:19
